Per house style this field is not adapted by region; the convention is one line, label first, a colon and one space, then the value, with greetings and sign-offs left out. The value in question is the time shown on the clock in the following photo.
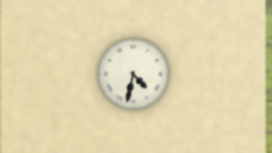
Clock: 4:32
